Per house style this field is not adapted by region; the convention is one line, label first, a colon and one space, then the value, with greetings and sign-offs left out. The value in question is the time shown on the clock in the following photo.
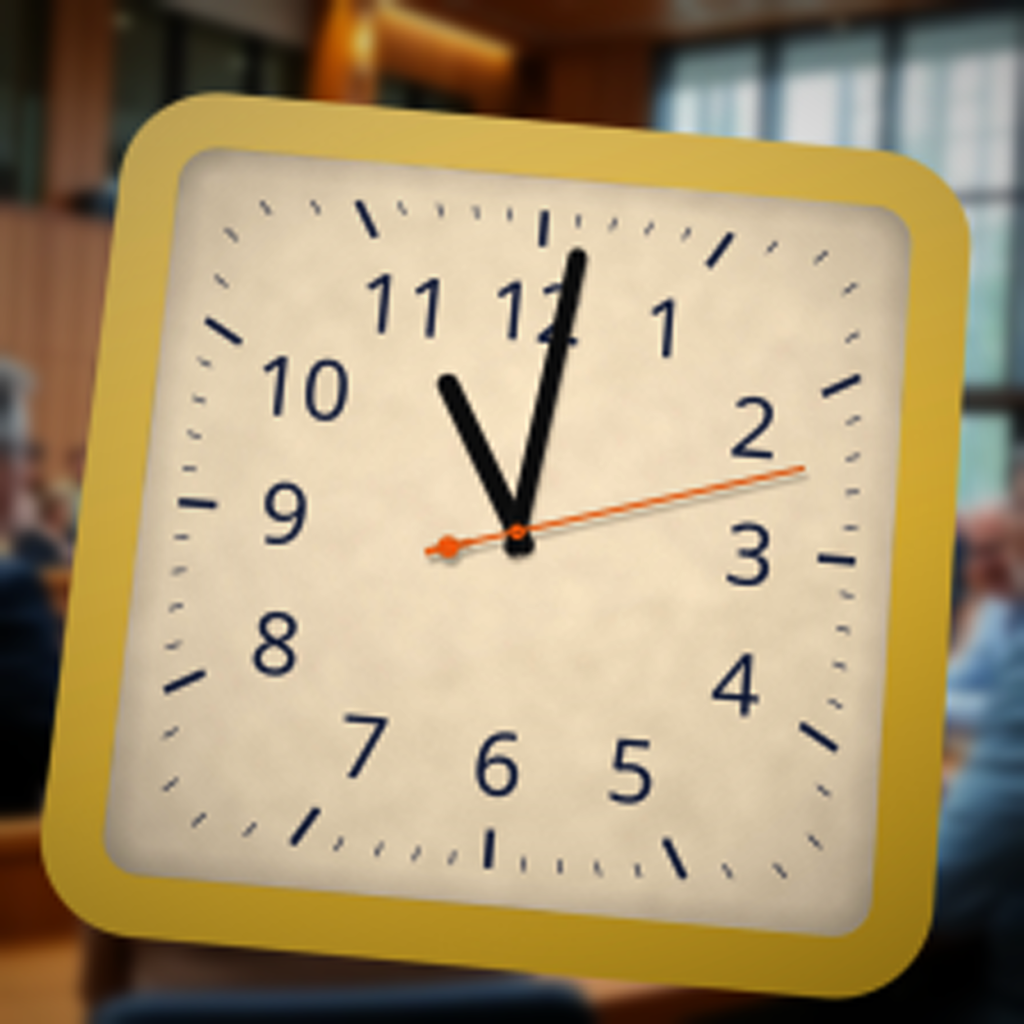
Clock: 11:01:12
